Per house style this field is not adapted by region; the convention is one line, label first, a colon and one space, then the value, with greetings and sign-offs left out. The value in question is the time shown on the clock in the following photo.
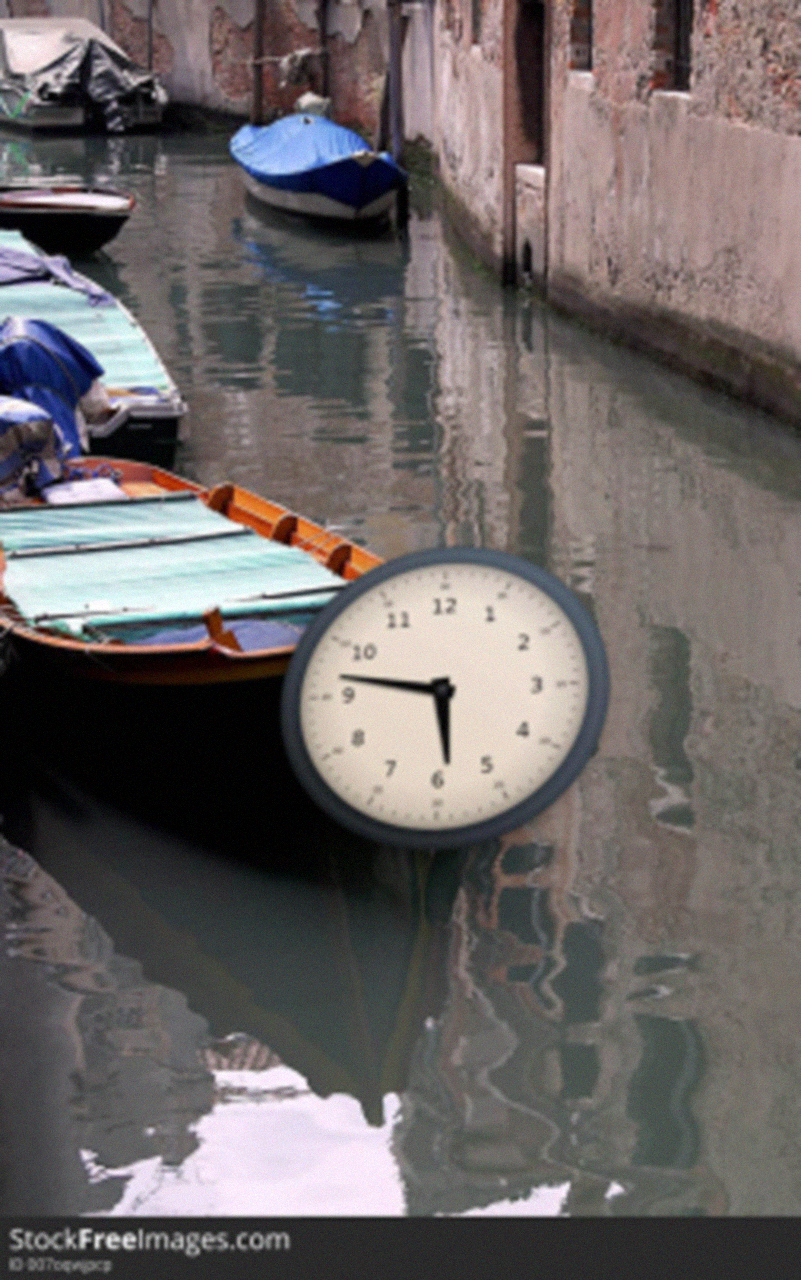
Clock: 5:47
